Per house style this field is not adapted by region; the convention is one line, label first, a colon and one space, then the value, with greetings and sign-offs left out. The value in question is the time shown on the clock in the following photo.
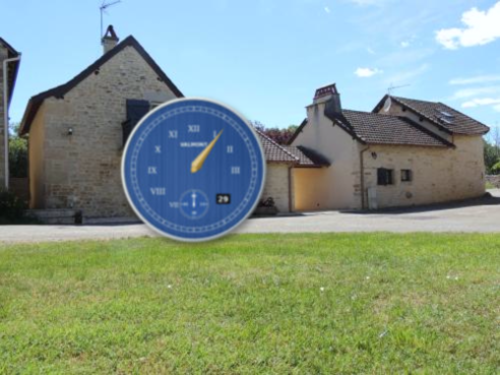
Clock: 1:06
